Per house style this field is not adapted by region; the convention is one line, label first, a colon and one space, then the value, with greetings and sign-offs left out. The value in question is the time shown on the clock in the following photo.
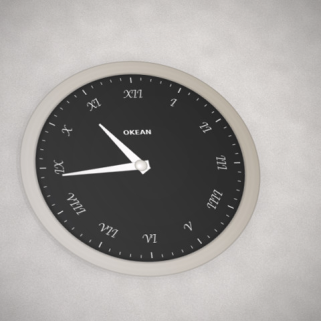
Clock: 10:44
